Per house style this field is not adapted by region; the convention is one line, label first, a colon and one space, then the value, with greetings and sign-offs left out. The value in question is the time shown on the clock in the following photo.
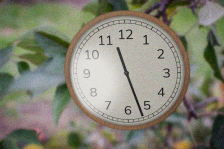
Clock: 11:27
